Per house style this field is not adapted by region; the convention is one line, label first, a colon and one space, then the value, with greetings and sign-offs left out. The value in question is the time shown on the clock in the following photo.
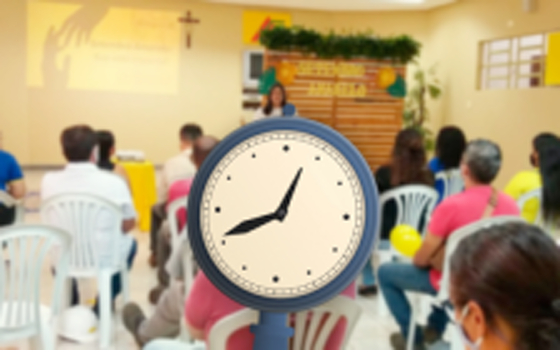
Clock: 12:41
